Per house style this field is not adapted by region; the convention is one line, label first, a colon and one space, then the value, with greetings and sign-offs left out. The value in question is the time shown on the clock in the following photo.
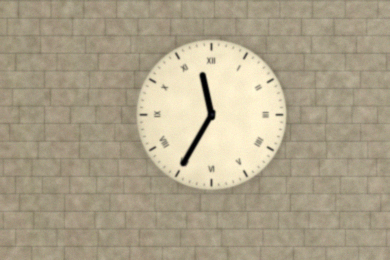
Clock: 11:35
